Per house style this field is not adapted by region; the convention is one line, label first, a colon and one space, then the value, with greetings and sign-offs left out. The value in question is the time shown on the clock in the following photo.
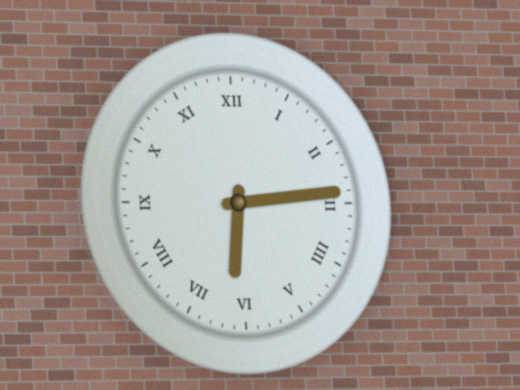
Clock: 6:14
